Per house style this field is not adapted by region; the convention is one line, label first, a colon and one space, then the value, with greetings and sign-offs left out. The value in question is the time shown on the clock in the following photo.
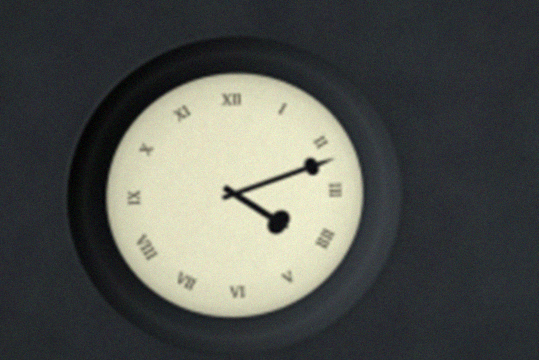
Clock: 4:12
